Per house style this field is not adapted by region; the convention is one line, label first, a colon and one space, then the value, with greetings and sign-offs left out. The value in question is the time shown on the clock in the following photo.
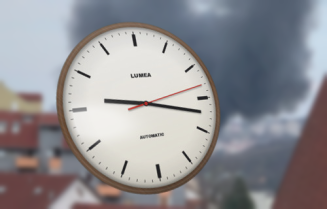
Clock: 9:17:13
